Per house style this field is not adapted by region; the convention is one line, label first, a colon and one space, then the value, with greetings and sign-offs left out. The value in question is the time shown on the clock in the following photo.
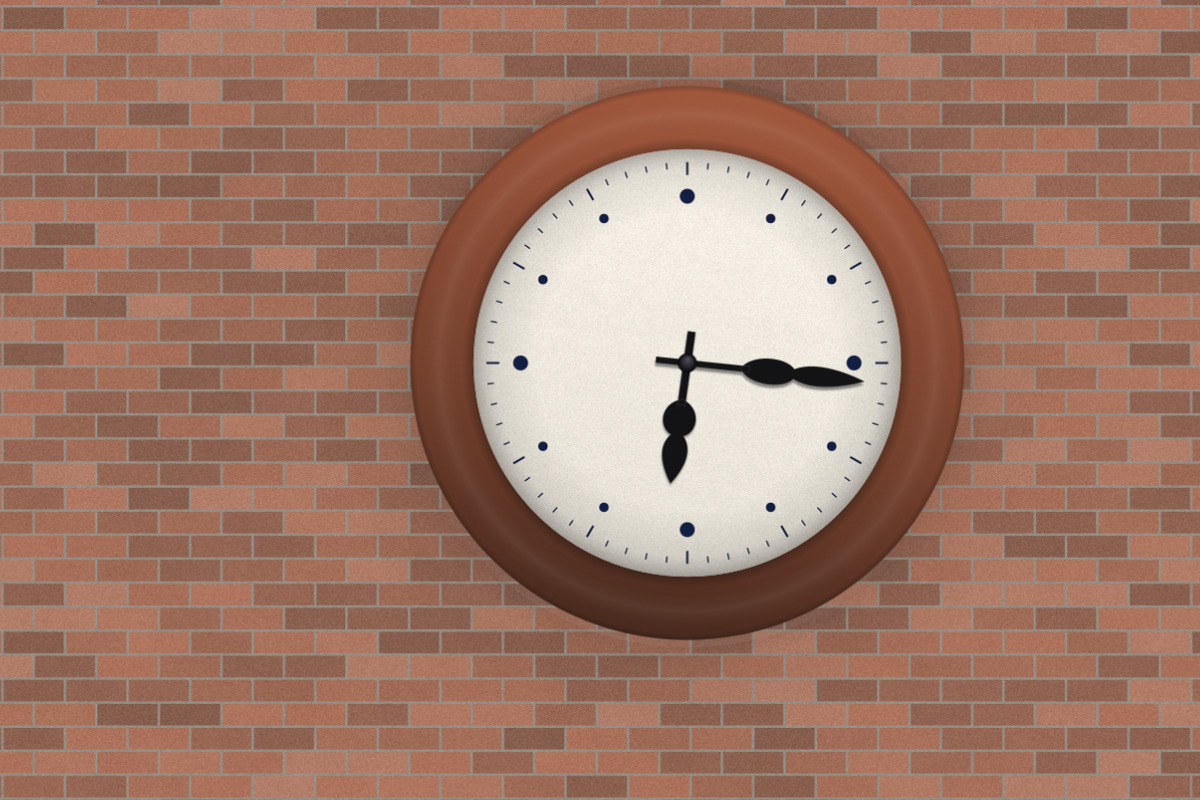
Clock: 6:16
